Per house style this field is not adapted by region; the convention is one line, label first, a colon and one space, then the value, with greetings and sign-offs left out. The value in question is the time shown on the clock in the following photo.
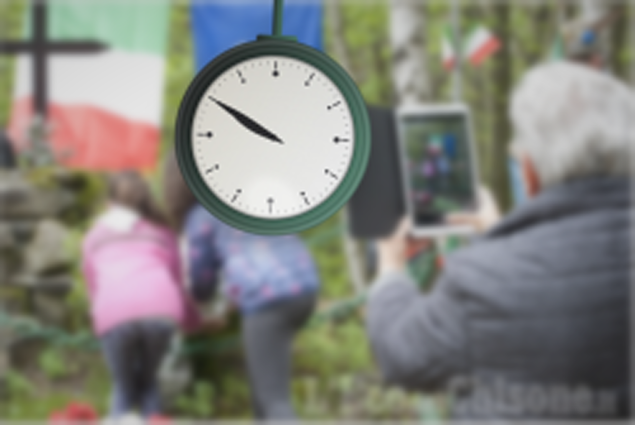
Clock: 9:50
